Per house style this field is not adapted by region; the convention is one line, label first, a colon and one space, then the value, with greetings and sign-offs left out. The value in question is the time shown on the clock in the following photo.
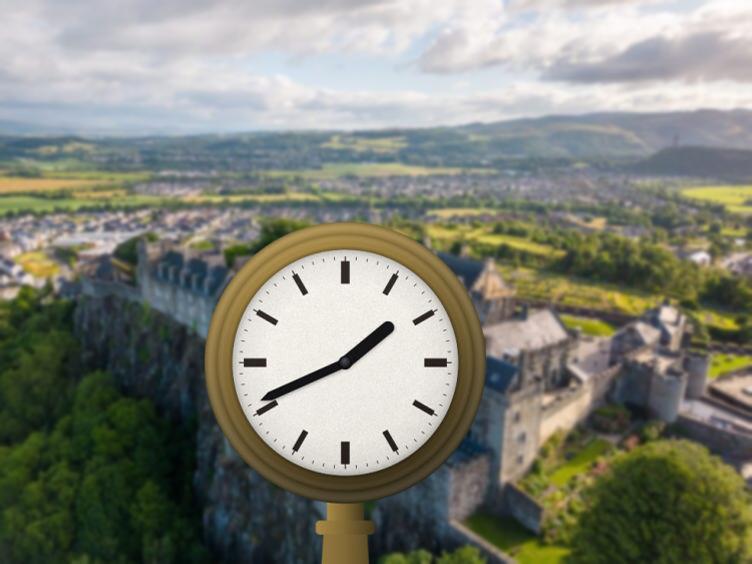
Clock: 1:41
